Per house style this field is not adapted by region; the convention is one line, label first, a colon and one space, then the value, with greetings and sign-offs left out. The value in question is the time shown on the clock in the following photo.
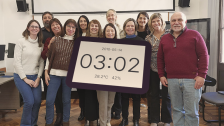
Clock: 3:02
